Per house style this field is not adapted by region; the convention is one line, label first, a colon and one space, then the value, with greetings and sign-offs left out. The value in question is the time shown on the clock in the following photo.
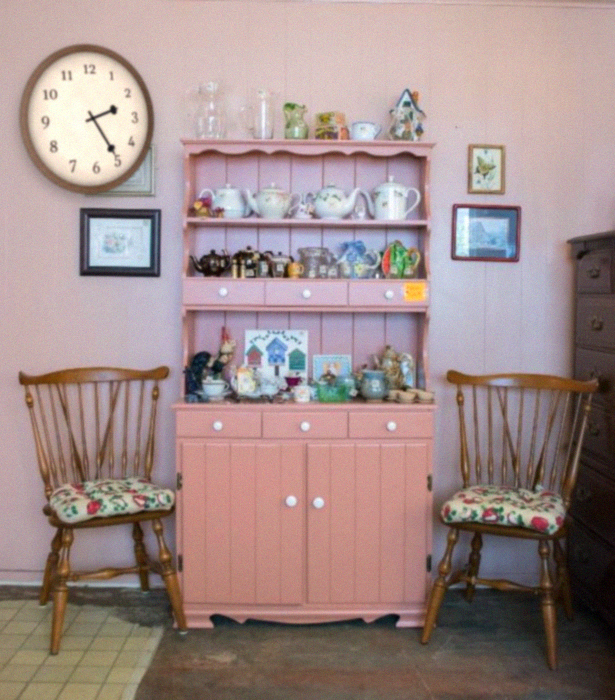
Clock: 2:25
